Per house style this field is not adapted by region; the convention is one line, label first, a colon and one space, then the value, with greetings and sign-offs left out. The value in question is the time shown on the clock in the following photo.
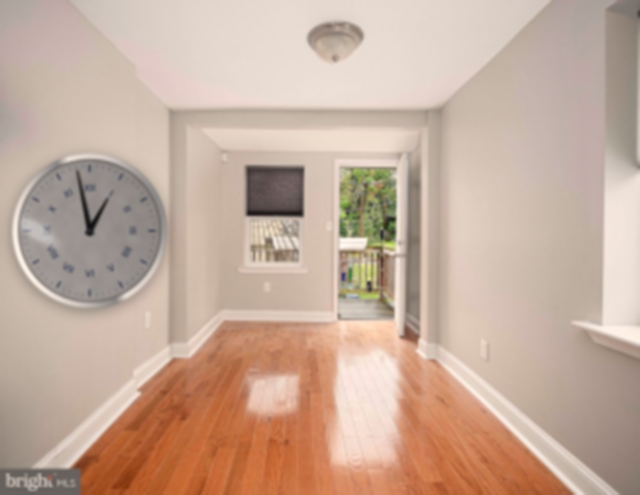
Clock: 12:58
